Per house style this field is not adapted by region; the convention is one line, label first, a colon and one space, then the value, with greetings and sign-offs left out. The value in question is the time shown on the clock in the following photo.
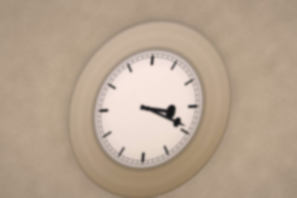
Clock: 3:19
